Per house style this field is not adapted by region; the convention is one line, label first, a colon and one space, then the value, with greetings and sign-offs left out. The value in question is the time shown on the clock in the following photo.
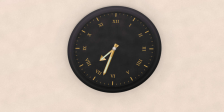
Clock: 7:33
